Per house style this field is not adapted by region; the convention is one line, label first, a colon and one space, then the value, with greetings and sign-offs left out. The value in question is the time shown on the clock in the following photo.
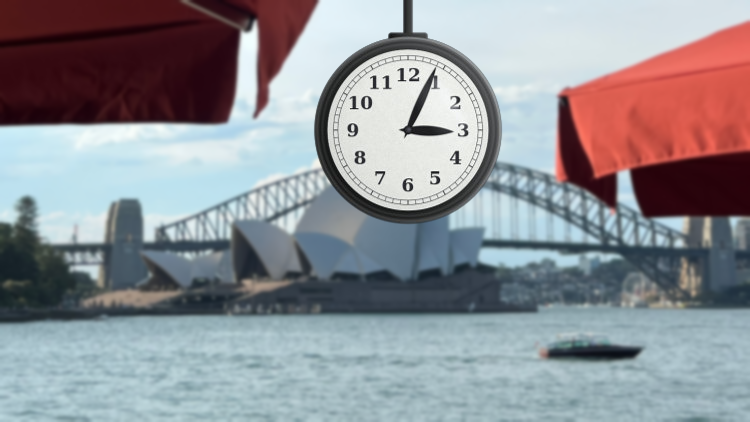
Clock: 3:04
